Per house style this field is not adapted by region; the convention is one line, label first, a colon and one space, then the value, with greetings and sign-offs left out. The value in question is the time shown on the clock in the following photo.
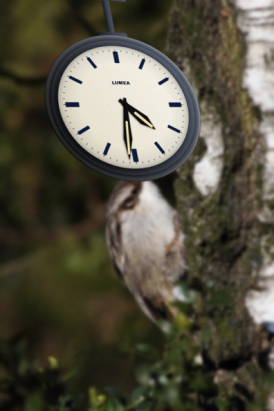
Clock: 4:31
